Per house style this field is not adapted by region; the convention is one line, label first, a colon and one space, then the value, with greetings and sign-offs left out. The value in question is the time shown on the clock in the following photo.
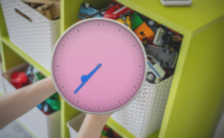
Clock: 7:37
